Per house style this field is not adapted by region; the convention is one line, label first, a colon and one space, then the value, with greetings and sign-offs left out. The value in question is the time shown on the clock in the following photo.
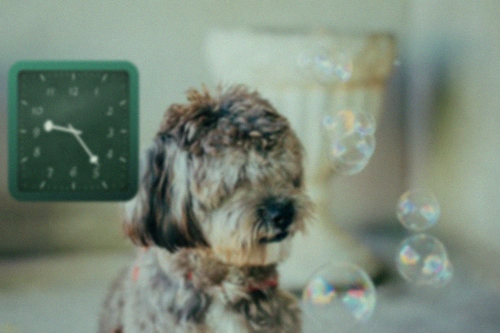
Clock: 9:24
